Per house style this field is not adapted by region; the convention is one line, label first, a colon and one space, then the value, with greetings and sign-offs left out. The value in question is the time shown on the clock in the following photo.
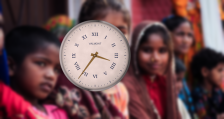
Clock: 3:36
